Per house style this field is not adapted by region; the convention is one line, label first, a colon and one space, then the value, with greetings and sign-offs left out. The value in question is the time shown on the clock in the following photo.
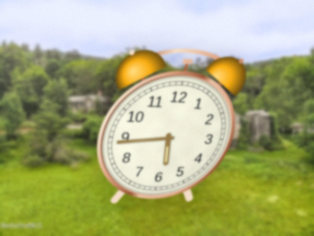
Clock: 5:44
